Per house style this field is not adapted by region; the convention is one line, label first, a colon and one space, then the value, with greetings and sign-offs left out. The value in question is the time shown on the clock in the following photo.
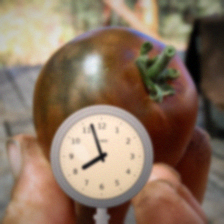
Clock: 7:57
